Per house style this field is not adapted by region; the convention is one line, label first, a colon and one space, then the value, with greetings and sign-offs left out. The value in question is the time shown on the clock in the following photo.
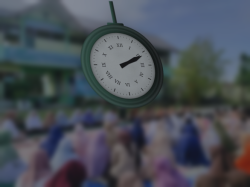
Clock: 2:11
